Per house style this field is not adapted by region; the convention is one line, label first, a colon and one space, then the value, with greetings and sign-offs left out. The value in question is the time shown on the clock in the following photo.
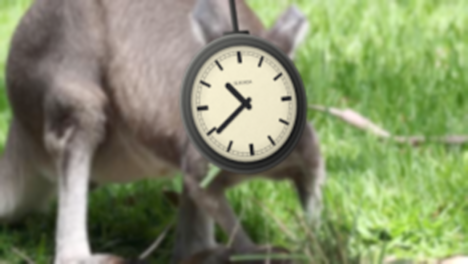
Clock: 10:39
